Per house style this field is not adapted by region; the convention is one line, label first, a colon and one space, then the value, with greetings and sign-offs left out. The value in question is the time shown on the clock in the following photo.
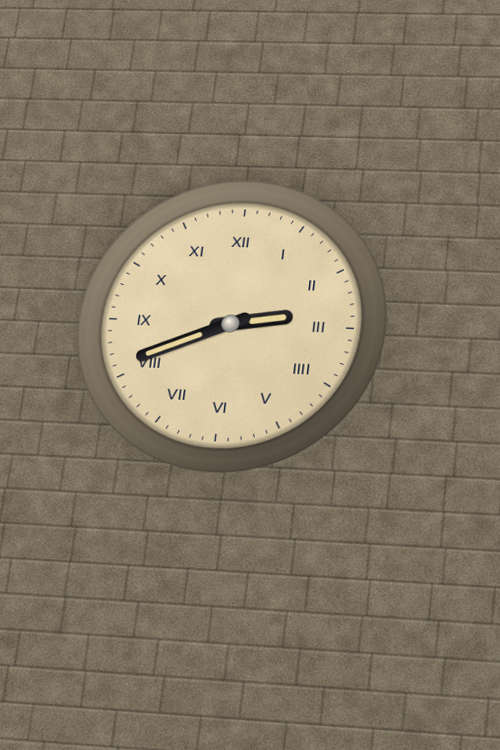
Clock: 2:41
